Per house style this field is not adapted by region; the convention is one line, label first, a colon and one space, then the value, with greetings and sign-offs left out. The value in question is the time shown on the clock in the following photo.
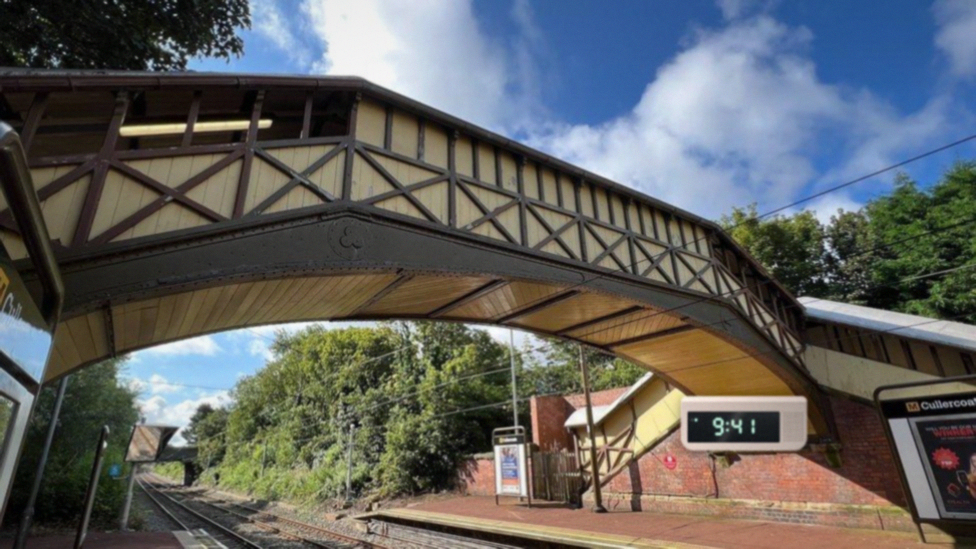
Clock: 9:41
